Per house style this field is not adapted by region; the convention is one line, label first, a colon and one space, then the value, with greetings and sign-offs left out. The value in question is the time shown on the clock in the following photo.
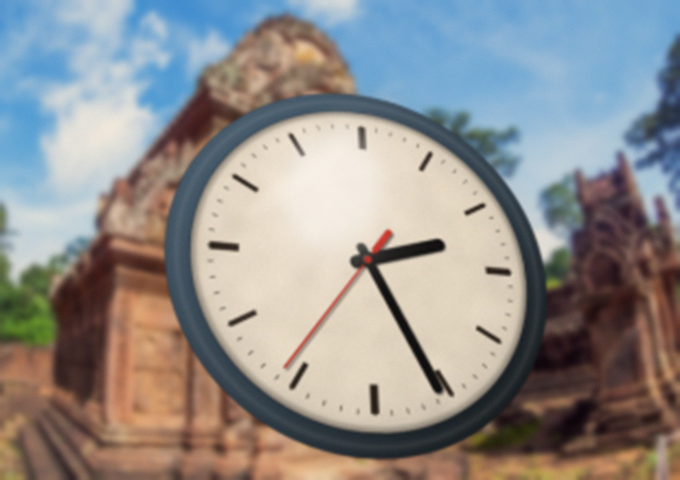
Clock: 2:25:36
